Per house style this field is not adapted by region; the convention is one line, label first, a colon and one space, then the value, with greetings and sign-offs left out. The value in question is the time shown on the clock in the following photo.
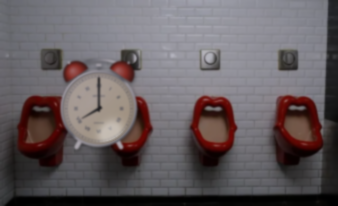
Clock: 8:00
